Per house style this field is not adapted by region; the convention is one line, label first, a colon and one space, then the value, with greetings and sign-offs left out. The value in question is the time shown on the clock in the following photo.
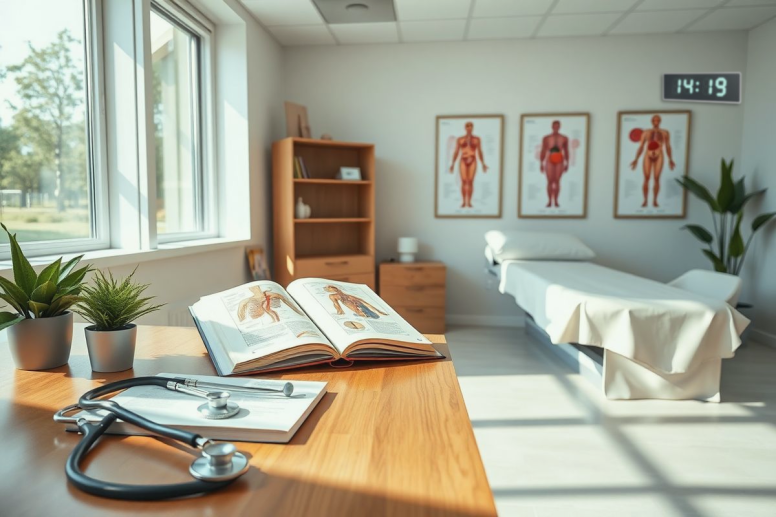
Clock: 14:19
